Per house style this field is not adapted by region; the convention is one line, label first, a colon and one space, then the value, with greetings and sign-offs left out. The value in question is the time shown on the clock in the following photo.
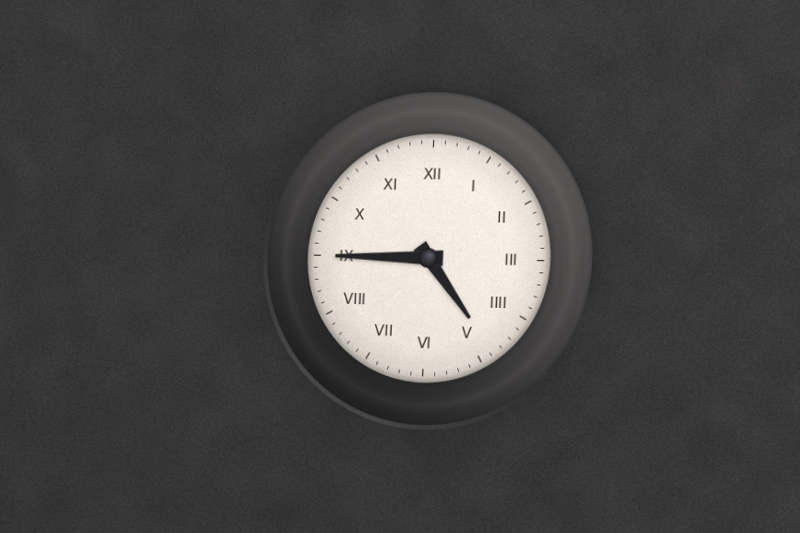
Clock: 4:45
